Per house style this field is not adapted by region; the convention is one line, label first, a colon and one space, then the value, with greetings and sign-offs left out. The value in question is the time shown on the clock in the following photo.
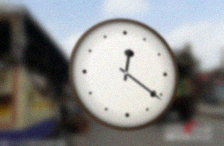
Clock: 12:21
